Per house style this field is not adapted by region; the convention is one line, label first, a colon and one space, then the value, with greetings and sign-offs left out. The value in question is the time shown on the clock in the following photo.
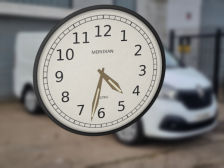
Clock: 4:32
